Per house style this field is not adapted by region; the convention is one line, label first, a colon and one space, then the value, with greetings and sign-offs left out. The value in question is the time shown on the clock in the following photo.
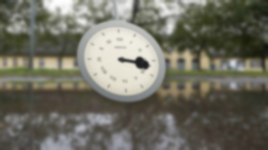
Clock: 3:17
